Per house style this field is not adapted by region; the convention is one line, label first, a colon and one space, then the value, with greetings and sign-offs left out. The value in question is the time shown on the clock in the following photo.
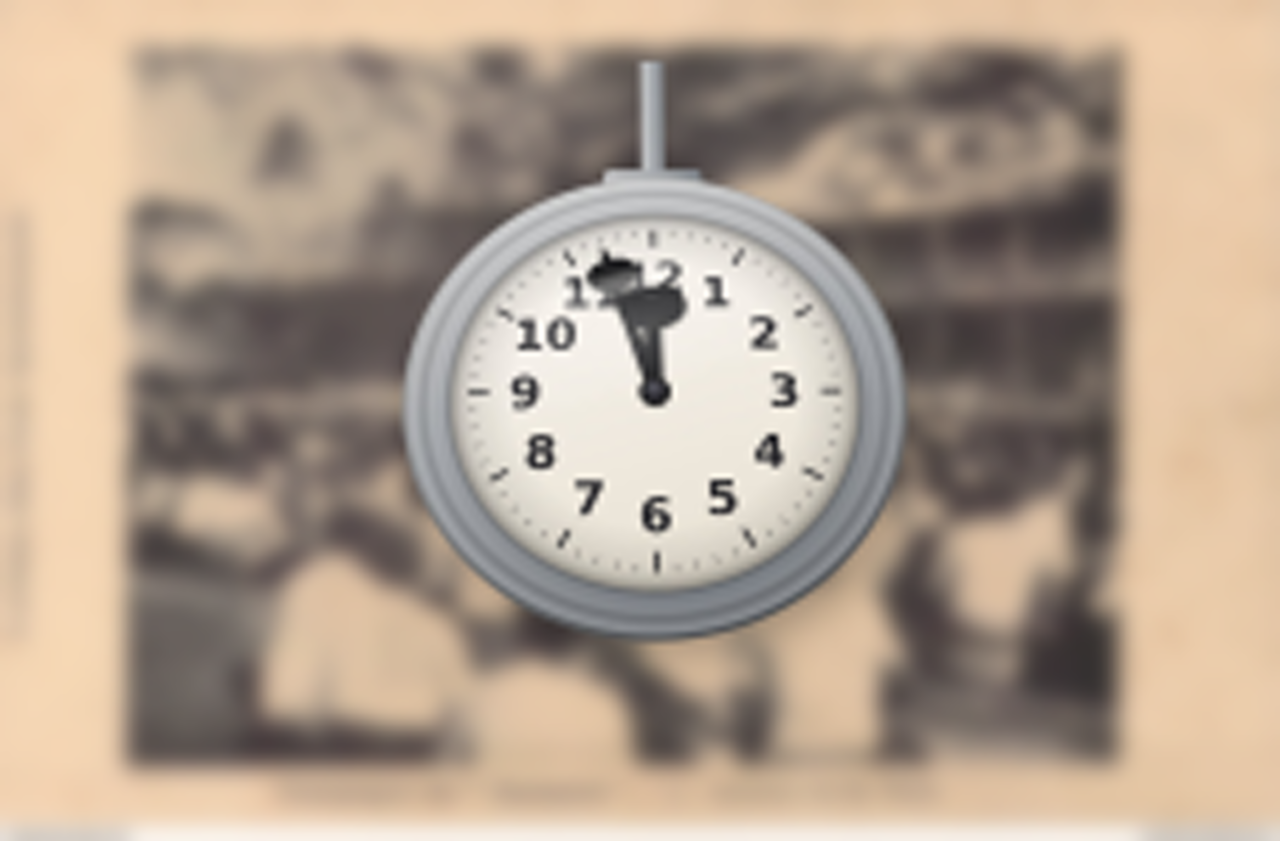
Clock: 11:57
